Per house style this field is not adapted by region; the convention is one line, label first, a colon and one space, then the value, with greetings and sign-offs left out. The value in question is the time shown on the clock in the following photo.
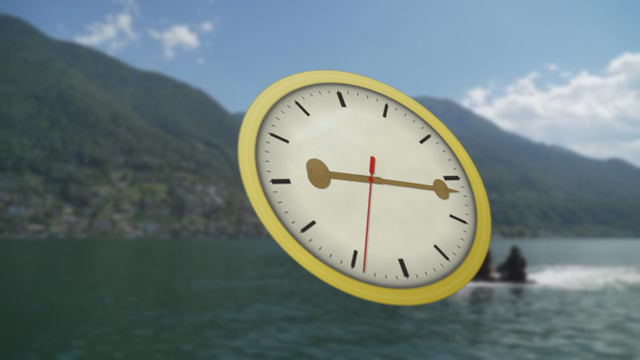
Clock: 9:16:34
